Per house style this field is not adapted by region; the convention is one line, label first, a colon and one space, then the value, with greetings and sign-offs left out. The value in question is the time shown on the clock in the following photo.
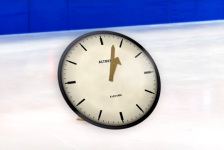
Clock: 1:03
